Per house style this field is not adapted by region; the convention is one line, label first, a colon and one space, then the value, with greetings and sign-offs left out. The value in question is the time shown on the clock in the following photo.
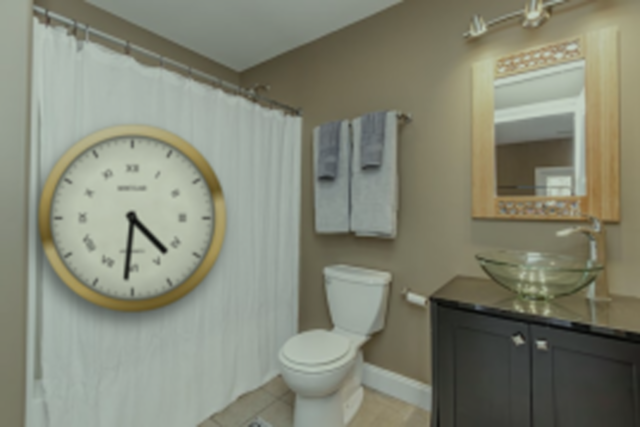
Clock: 4:31
